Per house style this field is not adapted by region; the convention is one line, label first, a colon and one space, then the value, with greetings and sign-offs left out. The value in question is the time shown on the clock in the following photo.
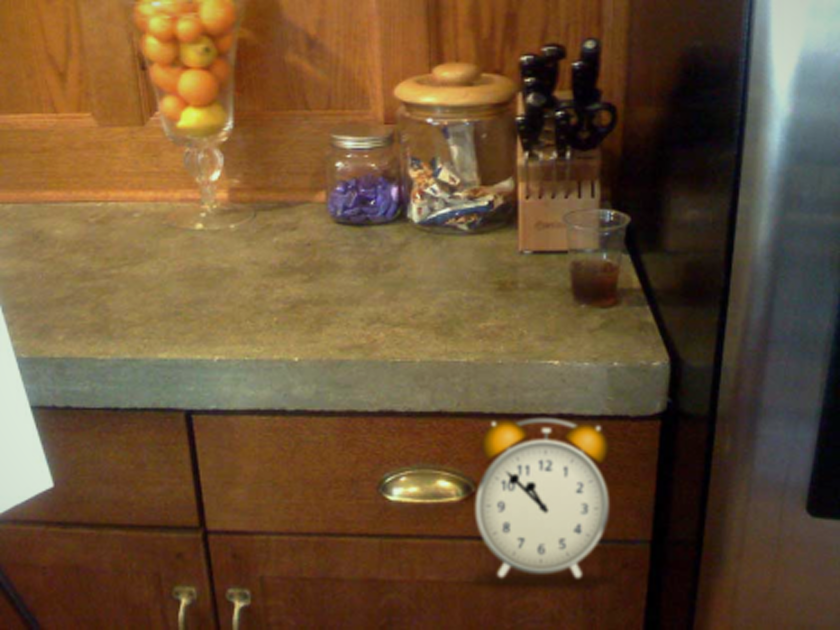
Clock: 10:52
